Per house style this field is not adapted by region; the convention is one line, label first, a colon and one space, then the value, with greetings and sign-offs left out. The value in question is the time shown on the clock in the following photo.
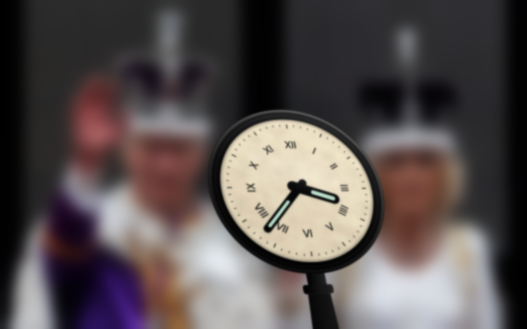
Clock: 3:37
